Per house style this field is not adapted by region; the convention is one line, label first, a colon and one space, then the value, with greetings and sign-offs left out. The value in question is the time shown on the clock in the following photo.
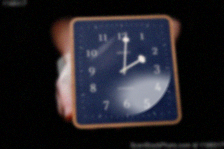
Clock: 2:01
